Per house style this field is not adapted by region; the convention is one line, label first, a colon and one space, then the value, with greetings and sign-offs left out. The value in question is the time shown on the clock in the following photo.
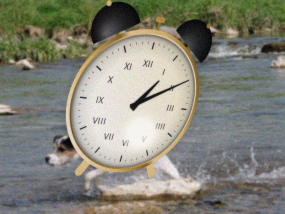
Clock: 1:10
